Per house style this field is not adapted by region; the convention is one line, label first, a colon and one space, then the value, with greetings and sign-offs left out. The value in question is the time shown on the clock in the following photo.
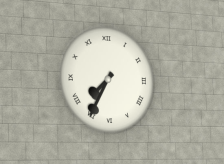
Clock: 7:35
